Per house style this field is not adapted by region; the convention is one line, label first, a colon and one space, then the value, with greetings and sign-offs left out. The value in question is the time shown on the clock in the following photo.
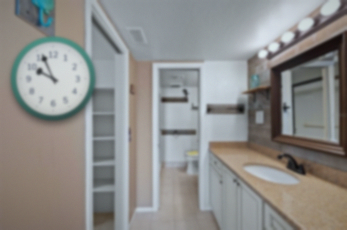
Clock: 9:56
